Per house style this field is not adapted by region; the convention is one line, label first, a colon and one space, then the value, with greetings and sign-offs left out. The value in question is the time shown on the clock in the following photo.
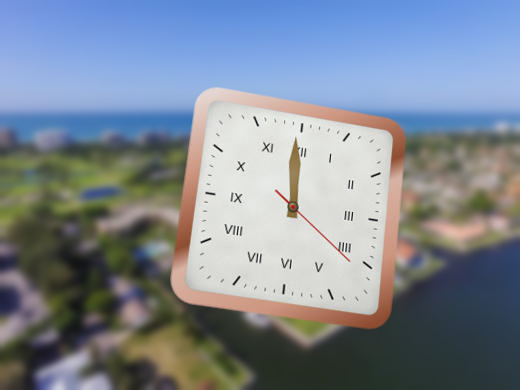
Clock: 11:59:21
